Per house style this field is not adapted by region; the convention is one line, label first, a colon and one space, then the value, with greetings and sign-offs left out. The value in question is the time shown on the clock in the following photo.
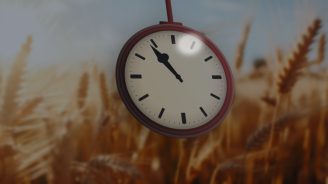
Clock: 10:54
